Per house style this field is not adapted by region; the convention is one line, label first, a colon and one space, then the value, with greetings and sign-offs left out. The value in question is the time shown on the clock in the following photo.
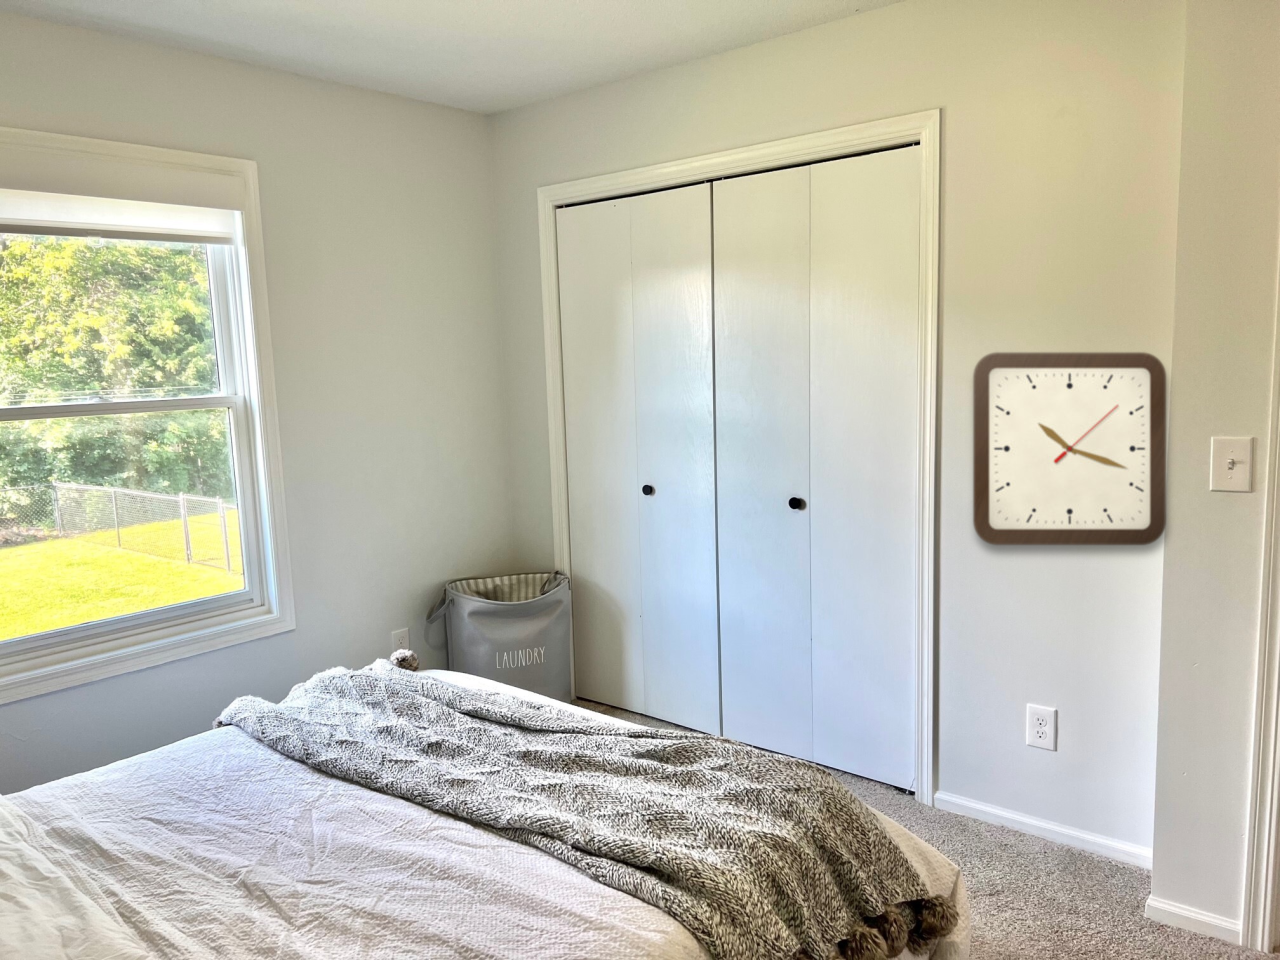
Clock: 10:18:08
